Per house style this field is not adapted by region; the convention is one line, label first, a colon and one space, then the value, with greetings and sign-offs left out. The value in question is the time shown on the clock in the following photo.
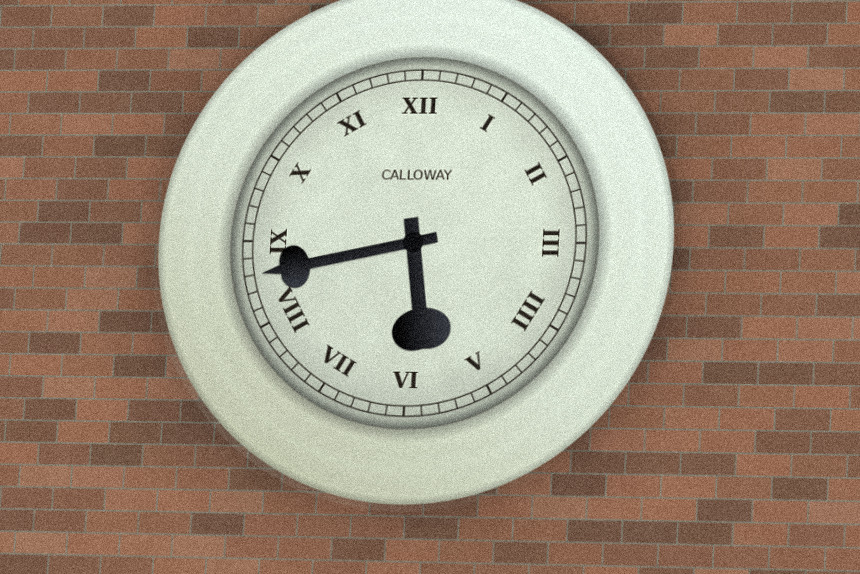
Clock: 5:43
